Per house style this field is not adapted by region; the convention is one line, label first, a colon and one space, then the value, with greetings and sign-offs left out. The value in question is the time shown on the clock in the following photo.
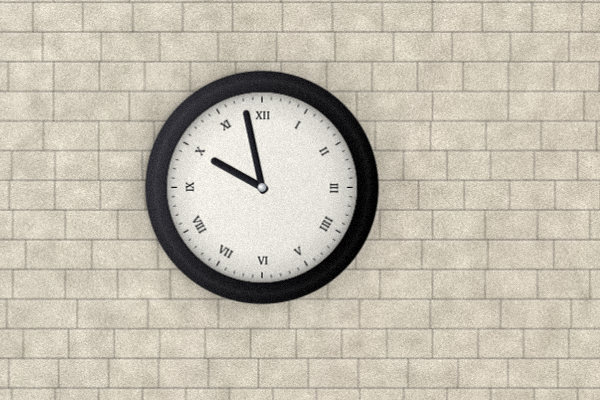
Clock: 9:58
